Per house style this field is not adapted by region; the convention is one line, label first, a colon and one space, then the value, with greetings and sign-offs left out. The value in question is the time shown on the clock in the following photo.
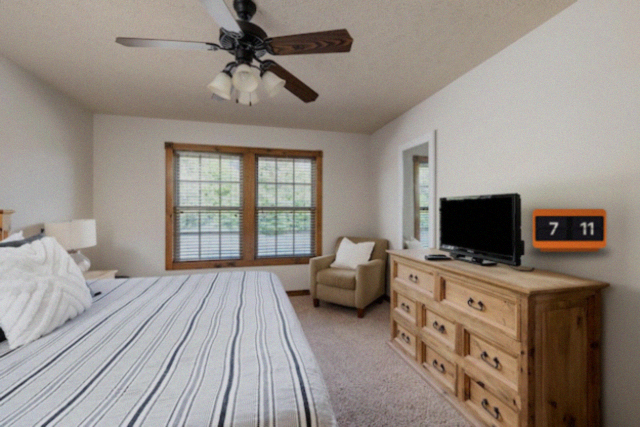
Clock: 7:11
